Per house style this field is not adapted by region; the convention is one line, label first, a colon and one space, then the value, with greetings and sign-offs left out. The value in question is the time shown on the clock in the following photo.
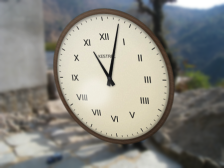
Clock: 11:03
